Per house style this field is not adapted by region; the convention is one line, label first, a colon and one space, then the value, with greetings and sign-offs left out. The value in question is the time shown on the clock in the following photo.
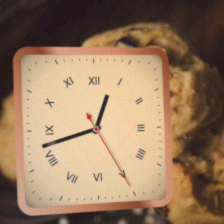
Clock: 12:42:25
